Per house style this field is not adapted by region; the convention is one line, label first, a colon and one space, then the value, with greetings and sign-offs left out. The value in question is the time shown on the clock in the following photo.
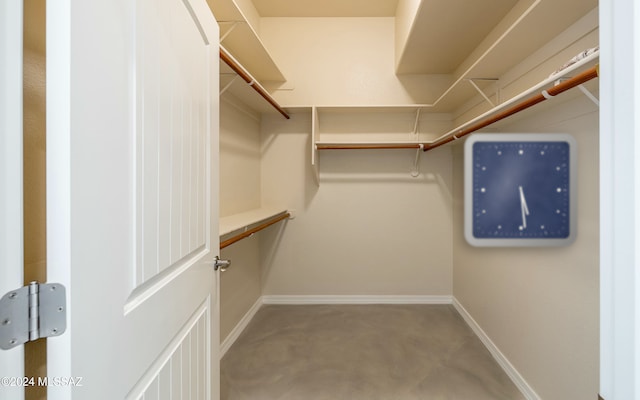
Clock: 5:29
